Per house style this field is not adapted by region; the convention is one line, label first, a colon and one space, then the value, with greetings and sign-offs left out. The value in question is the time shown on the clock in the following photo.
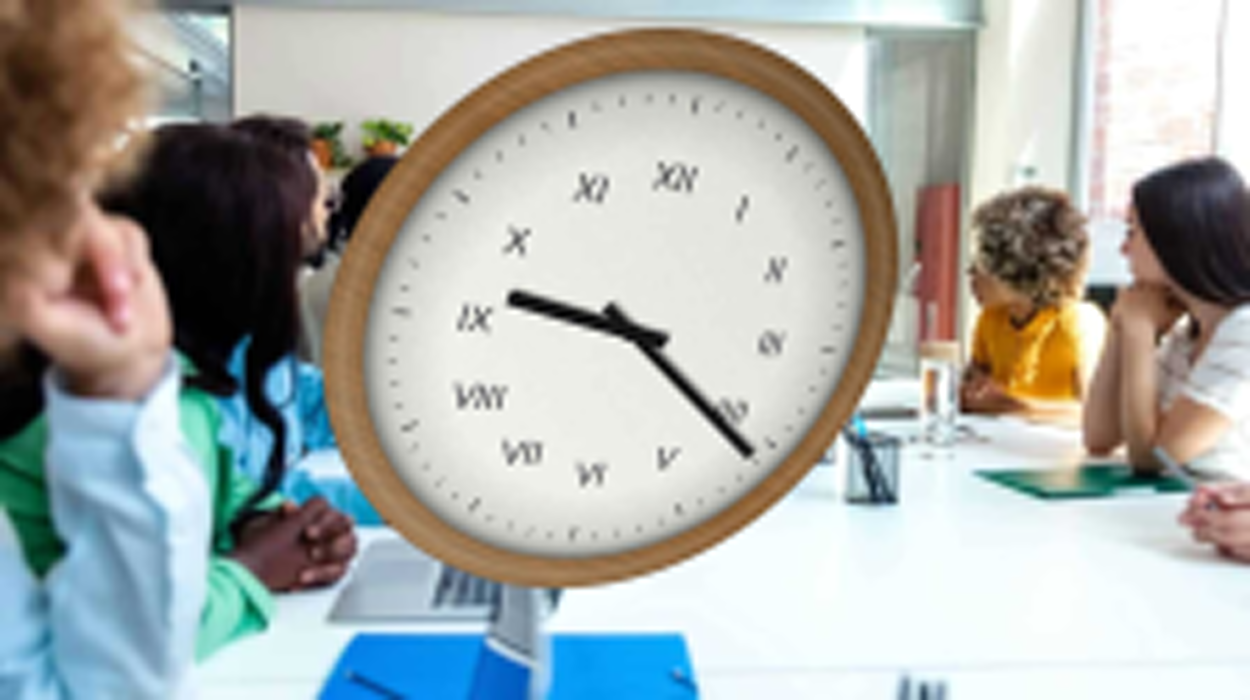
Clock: 9:21
